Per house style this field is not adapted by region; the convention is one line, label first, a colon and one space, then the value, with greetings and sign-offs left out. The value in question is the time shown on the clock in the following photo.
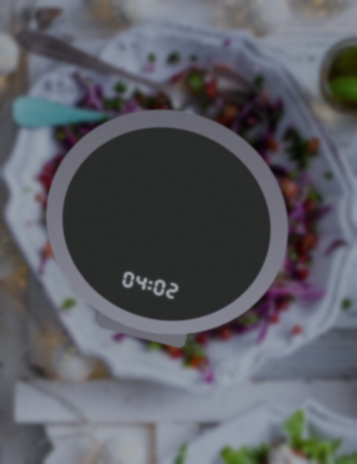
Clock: 4:02
